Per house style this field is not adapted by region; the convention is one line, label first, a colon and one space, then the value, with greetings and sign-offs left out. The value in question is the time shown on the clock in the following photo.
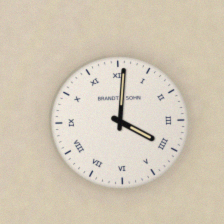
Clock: 4:01
